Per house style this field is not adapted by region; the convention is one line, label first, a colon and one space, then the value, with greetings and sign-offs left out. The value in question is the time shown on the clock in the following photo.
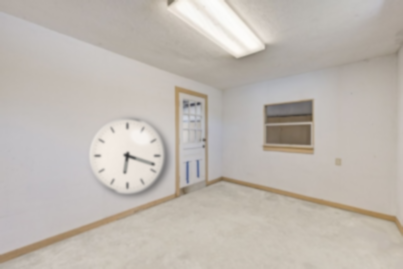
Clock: 6:18
